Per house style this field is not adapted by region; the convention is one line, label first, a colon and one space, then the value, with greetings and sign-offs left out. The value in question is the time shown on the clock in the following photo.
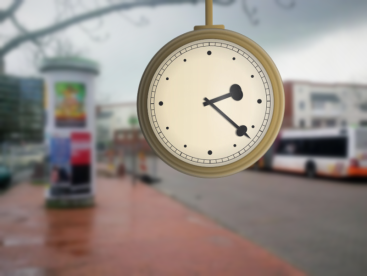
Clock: 2:22
